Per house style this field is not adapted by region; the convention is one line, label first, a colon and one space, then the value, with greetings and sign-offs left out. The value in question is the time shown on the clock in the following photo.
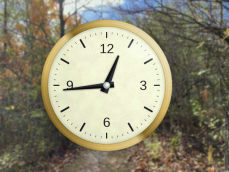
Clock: 12:44
